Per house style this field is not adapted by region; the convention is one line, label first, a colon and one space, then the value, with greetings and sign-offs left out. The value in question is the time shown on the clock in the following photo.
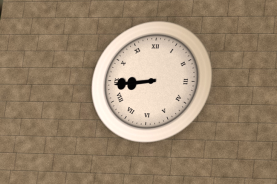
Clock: 8:44
